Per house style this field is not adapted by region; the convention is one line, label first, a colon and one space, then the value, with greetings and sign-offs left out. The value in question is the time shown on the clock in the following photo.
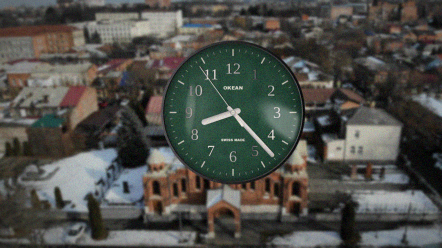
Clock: 8:22:54
